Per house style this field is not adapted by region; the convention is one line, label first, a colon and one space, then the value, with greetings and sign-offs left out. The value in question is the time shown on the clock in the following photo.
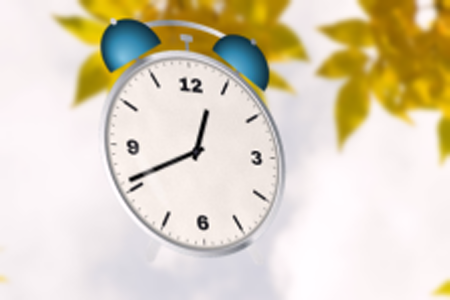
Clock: 12:41
